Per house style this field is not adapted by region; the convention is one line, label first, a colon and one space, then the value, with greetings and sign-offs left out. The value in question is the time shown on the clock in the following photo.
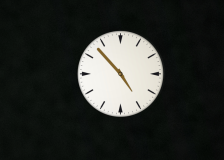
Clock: 4:53
